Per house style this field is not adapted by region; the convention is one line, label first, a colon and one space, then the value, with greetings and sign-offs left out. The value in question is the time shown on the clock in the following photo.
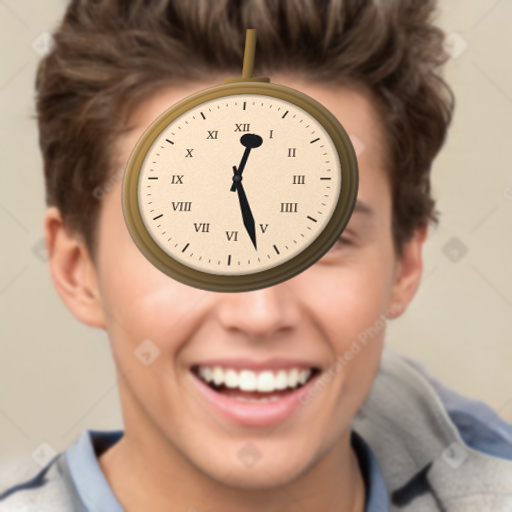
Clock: 12:27
